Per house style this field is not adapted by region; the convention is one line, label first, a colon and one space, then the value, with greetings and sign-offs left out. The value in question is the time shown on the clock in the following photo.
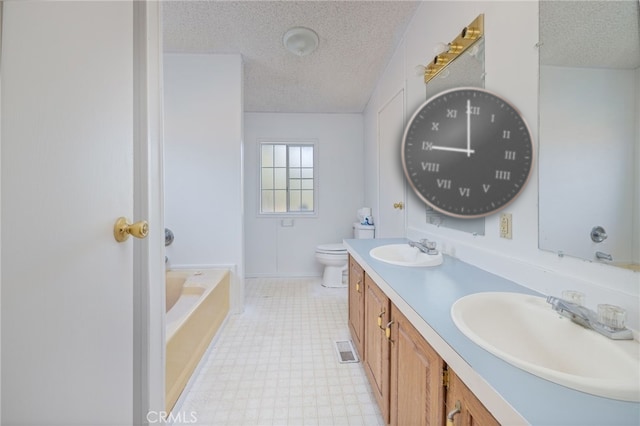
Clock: 8:59
